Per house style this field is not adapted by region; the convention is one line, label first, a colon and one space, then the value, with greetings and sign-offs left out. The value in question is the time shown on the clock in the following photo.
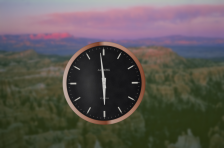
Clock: 5:59
